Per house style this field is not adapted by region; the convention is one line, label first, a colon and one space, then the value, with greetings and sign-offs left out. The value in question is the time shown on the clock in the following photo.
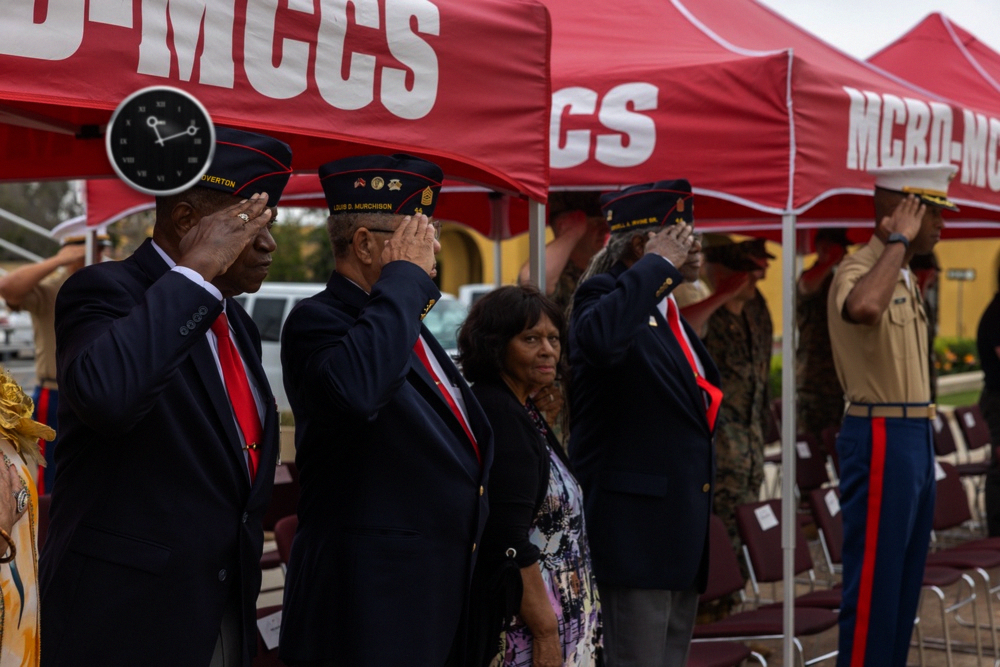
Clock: 11:12
